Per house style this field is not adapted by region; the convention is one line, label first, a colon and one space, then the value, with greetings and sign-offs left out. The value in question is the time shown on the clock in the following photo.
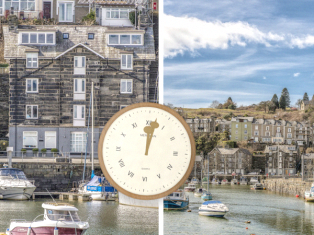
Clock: 12:02
